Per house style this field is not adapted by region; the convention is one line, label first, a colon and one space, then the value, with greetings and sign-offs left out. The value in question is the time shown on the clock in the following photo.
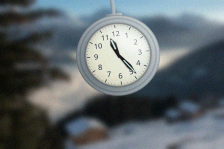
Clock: 11:24
